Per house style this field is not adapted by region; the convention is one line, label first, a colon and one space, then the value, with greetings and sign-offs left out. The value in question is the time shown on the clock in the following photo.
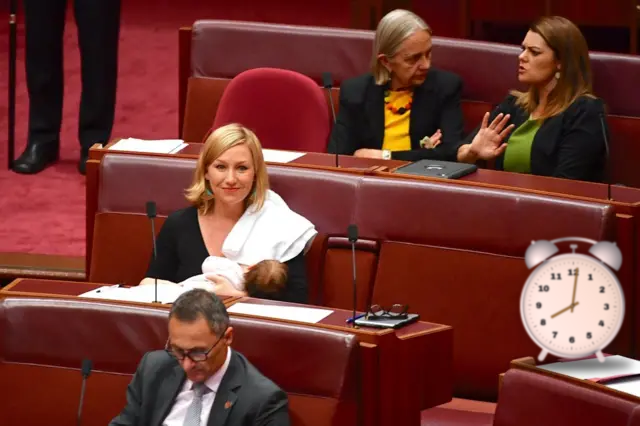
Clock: 8:01
